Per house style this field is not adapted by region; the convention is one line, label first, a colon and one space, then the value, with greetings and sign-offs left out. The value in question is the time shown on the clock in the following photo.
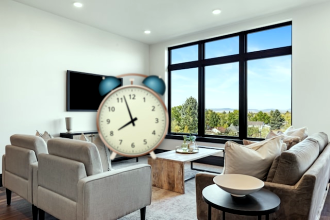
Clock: 7:57
